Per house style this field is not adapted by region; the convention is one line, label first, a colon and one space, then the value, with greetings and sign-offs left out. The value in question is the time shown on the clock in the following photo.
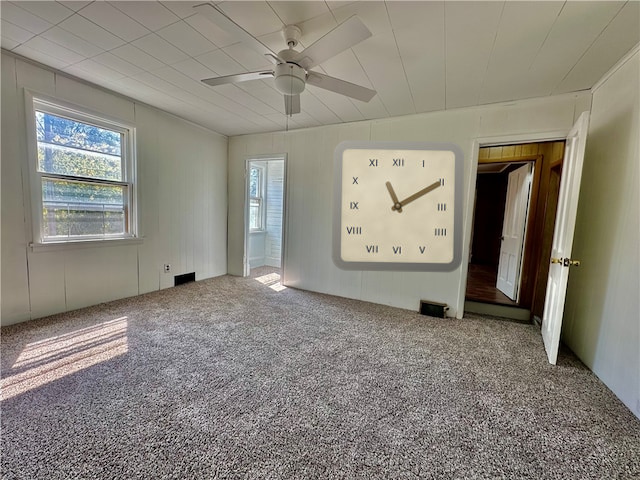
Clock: 11:10
